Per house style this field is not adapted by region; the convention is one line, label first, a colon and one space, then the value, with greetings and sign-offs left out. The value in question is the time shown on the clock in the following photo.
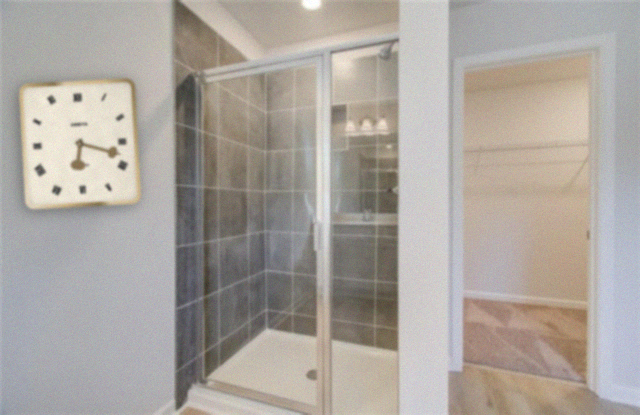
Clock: 6:18
